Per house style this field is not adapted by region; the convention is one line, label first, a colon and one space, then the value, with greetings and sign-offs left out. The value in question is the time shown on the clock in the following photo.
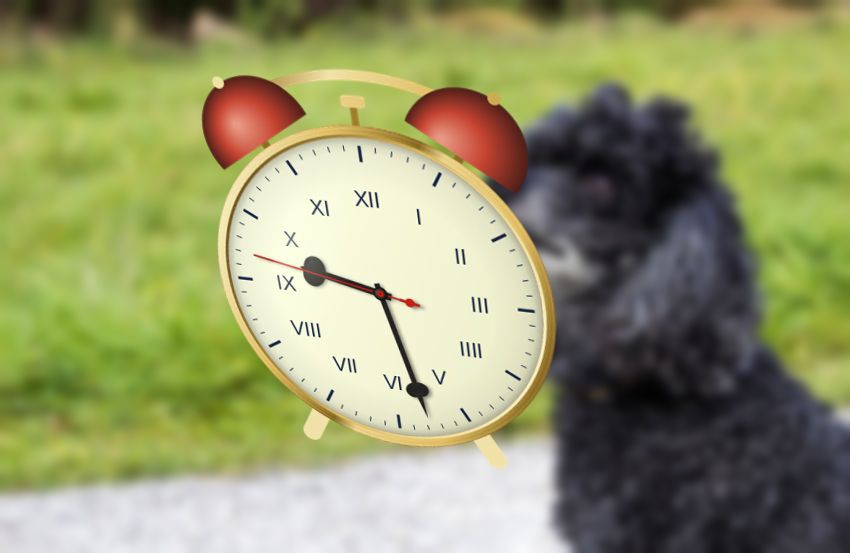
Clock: 9:27:47
